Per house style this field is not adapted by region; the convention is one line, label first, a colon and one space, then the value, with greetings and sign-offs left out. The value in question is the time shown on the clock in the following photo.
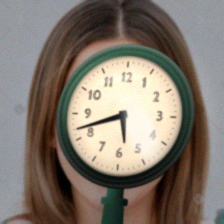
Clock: 5:42
